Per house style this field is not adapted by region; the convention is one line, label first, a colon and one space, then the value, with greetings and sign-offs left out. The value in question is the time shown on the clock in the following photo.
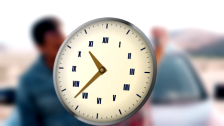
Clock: 10:37
